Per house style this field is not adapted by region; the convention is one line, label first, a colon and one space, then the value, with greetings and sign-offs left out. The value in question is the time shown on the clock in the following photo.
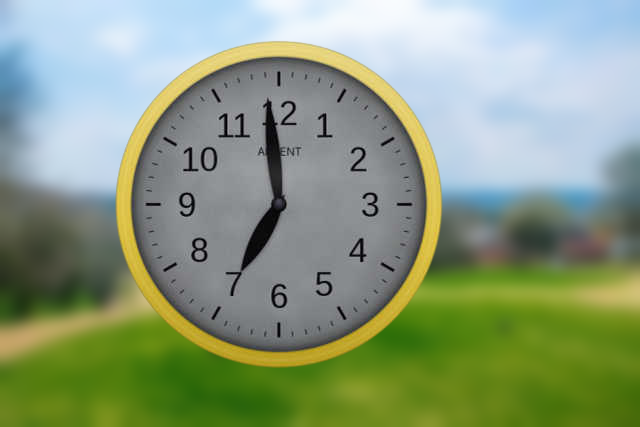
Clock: 6:59
